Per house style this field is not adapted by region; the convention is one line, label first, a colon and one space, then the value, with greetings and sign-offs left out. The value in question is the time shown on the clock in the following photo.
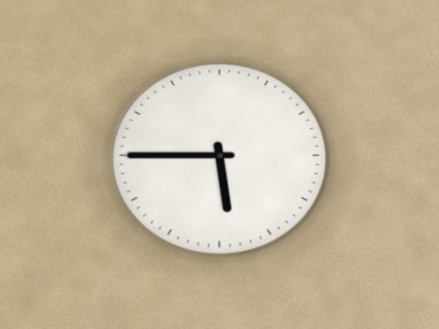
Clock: 5:45
